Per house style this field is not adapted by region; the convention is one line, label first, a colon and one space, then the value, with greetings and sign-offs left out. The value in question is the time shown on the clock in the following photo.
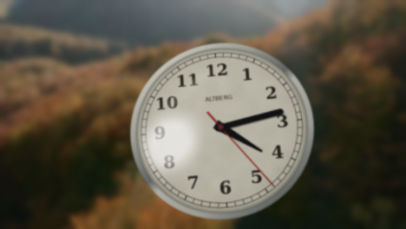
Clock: 4:13:24
